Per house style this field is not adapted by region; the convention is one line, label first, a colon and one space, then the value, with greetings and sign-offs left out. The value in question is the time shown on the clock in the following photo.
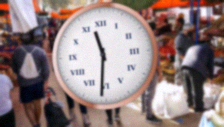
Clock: 11:31
